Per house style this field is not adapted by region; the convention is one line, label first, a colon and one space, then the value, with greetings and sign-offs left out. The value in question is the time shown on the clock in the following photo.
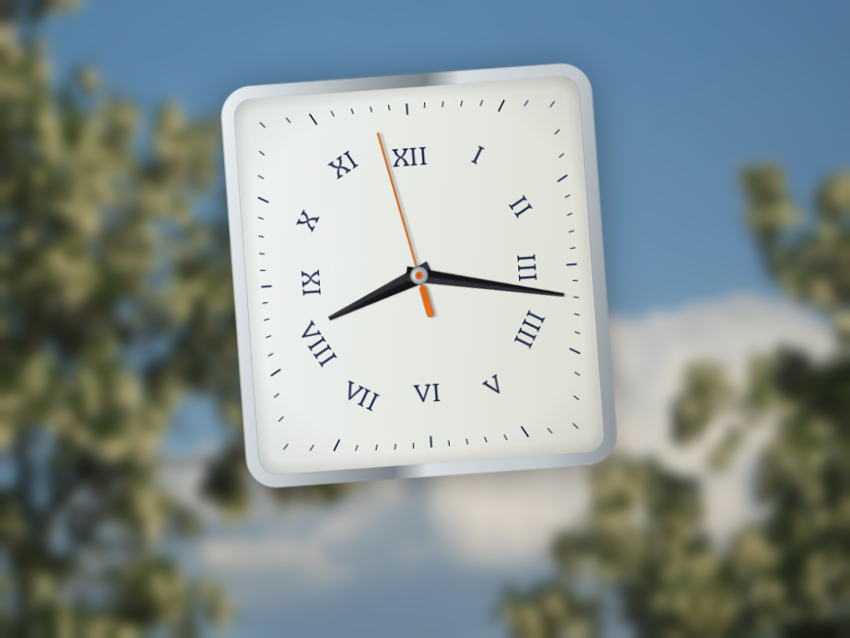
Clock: 8:16:58
